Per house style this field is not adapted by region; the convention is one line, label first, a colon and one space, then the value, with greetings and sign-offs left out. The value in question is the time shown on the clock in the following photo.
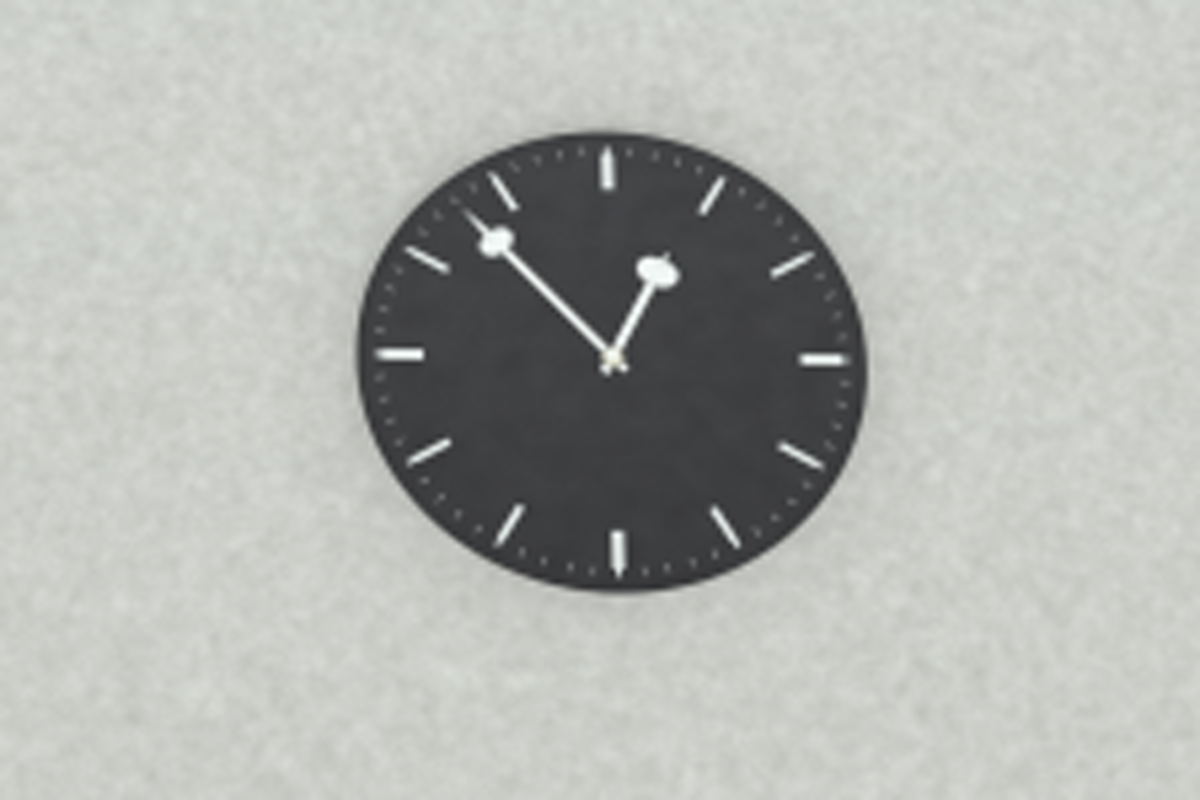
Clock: 12:53
